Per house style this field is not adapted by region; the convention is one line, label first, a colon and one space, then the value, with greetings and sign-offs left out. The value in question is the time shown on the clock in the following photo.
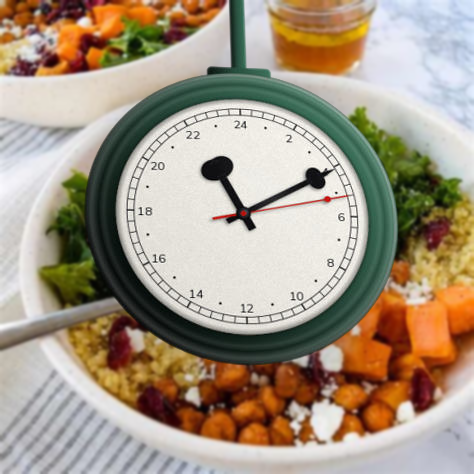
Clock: 22:10:13
